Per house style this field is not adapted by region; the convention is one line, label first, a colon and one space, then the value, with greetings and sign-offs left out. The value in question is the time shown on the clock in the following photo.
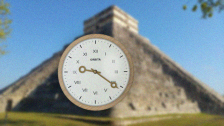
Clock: 9:21
